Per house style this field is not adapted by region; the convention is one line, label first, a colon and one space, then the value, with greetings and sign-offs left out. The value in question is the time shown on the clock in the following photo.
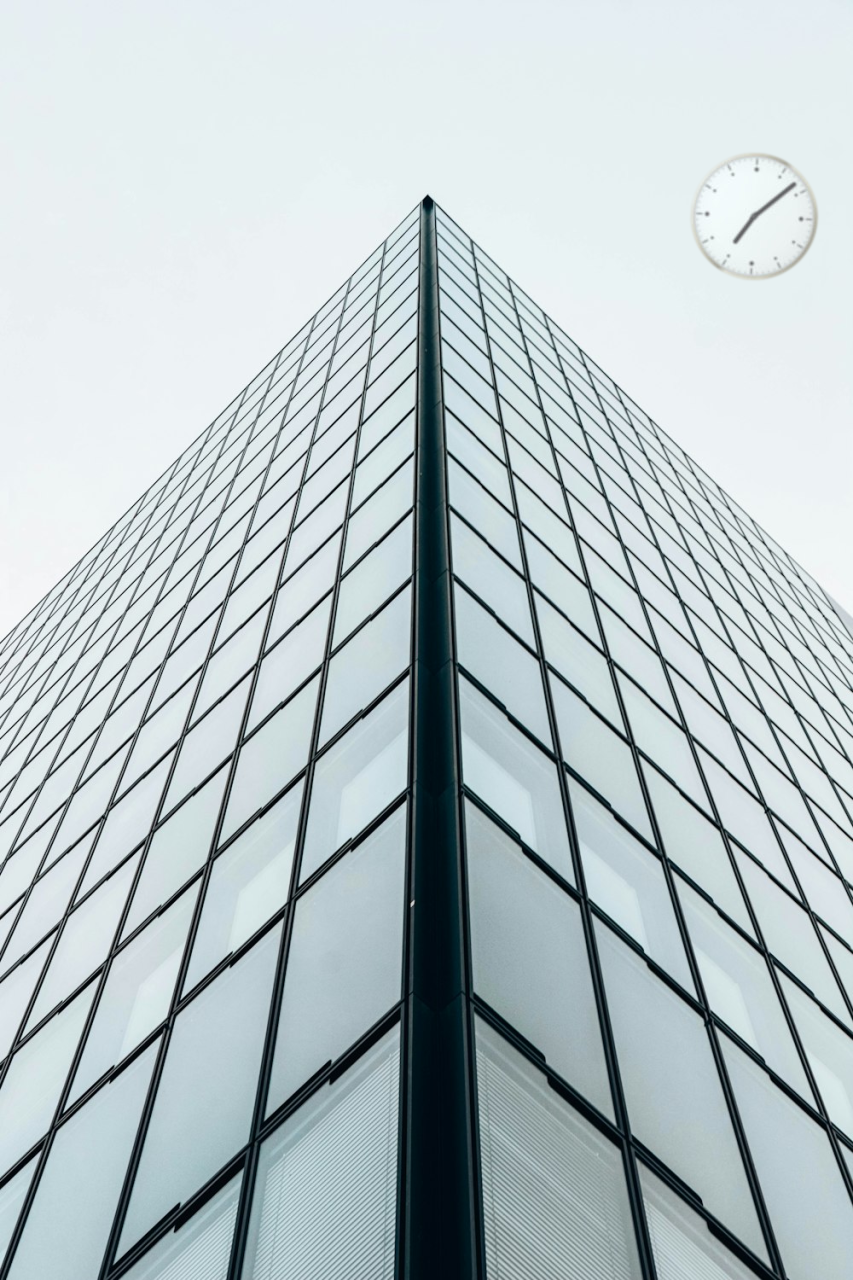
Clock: 7:08
